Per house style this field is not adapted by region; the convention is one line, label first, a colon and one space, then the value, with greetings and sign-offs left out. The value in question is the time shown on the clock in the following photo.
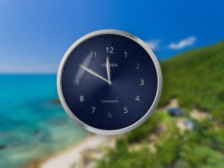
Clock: 11:50
